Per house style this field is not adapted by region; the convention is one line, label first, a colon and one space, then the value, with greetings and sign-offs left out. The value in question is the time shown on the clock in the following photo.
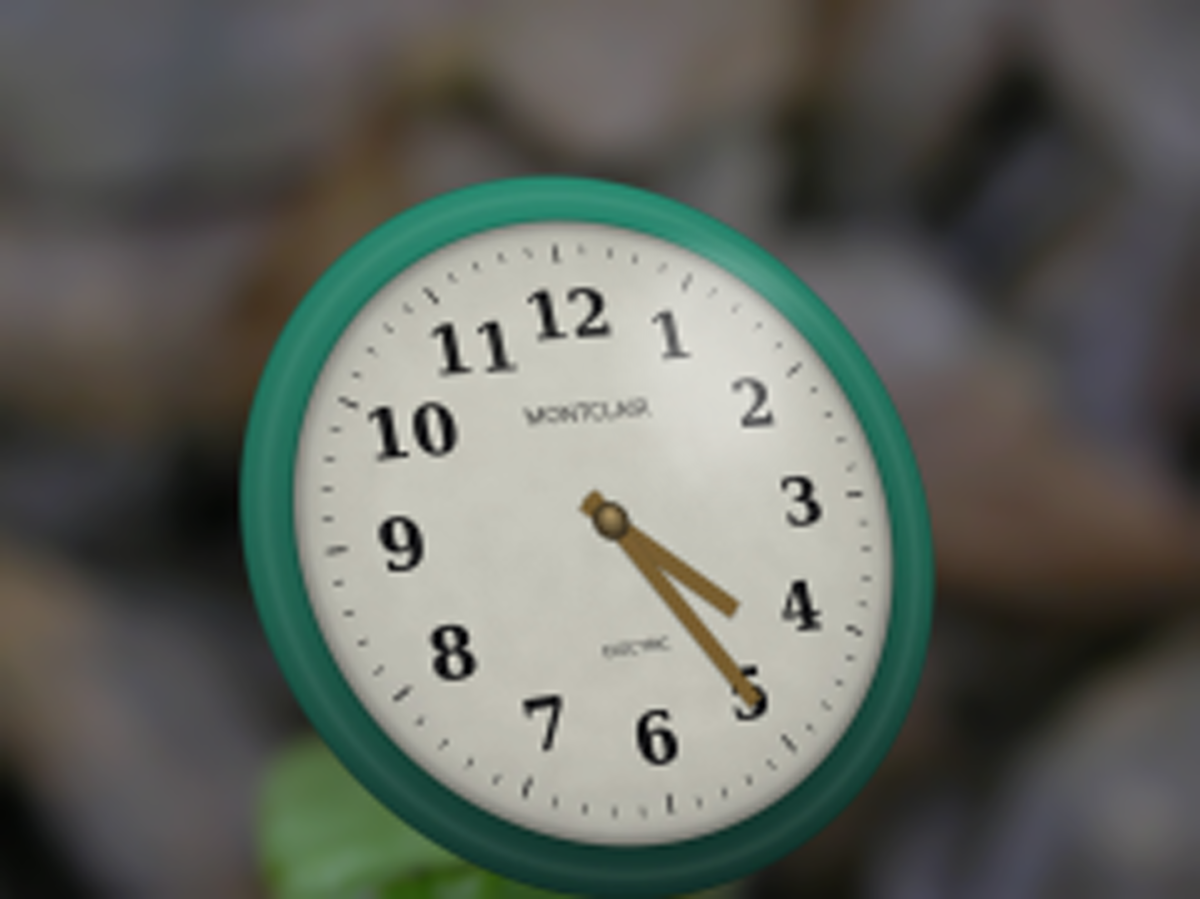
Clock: 4:25
